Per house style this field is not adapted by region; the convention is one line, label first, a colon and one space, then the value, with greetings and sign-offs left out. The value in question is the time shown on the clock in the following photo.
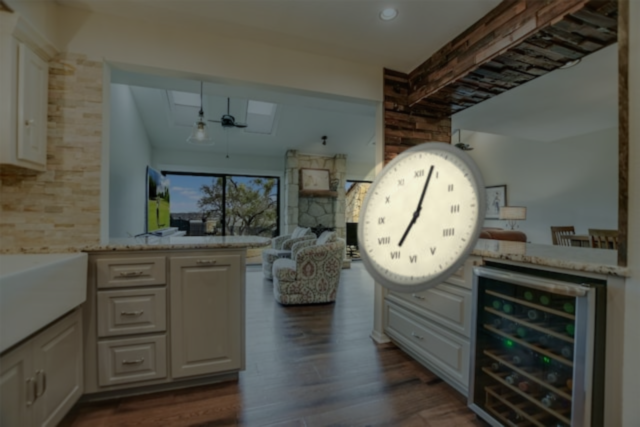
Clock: 7:03
